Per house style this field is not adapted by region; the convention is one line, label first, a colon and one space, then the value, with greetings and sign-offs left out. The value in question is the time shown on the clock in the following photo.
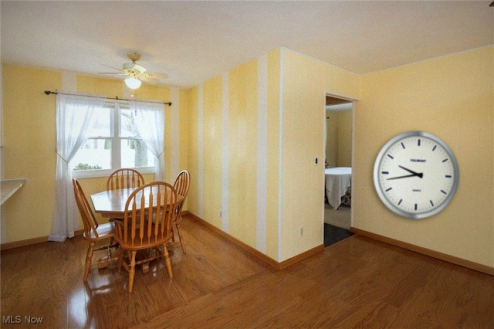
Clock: 9:43
